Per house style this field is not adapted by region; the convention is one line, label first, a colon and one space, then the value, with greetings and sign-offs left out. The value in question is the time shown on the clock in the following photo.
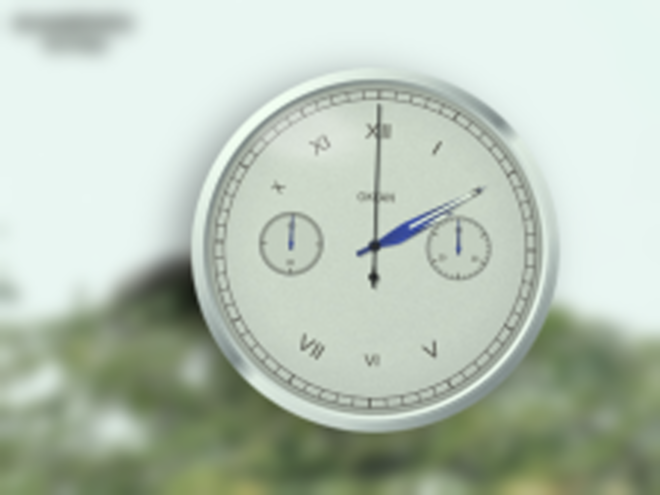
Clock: 2:10
